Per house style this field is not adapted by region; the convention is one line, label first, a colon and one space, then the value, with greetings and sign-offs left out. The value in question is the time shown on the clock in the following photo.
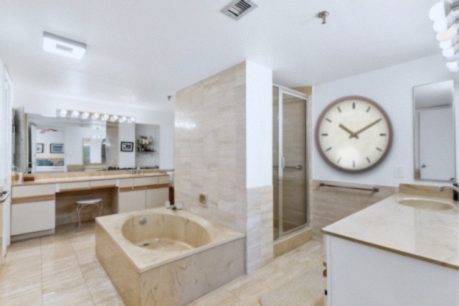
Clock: 10:10
